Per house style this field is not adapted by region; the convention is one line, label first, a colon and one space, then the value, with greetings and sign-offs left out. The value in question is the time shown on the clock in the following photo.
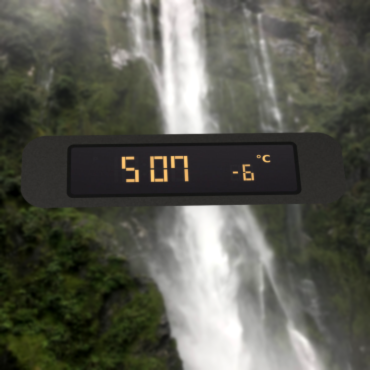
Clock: 5:07
